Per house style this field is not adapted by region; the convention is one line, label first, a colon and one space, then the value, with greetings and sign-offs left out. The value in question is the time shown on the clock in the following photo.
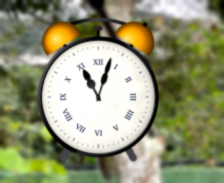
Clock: 11:03
